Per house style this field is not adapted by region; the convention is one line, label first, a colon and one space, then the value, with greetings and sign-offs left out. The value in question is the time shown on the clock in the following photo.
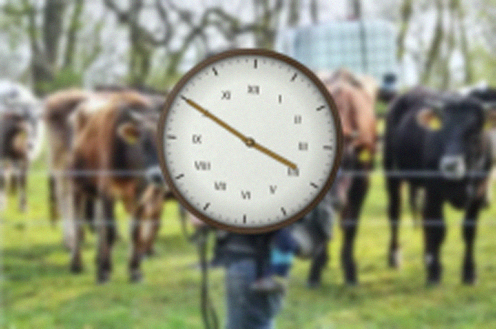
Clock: 3:50
